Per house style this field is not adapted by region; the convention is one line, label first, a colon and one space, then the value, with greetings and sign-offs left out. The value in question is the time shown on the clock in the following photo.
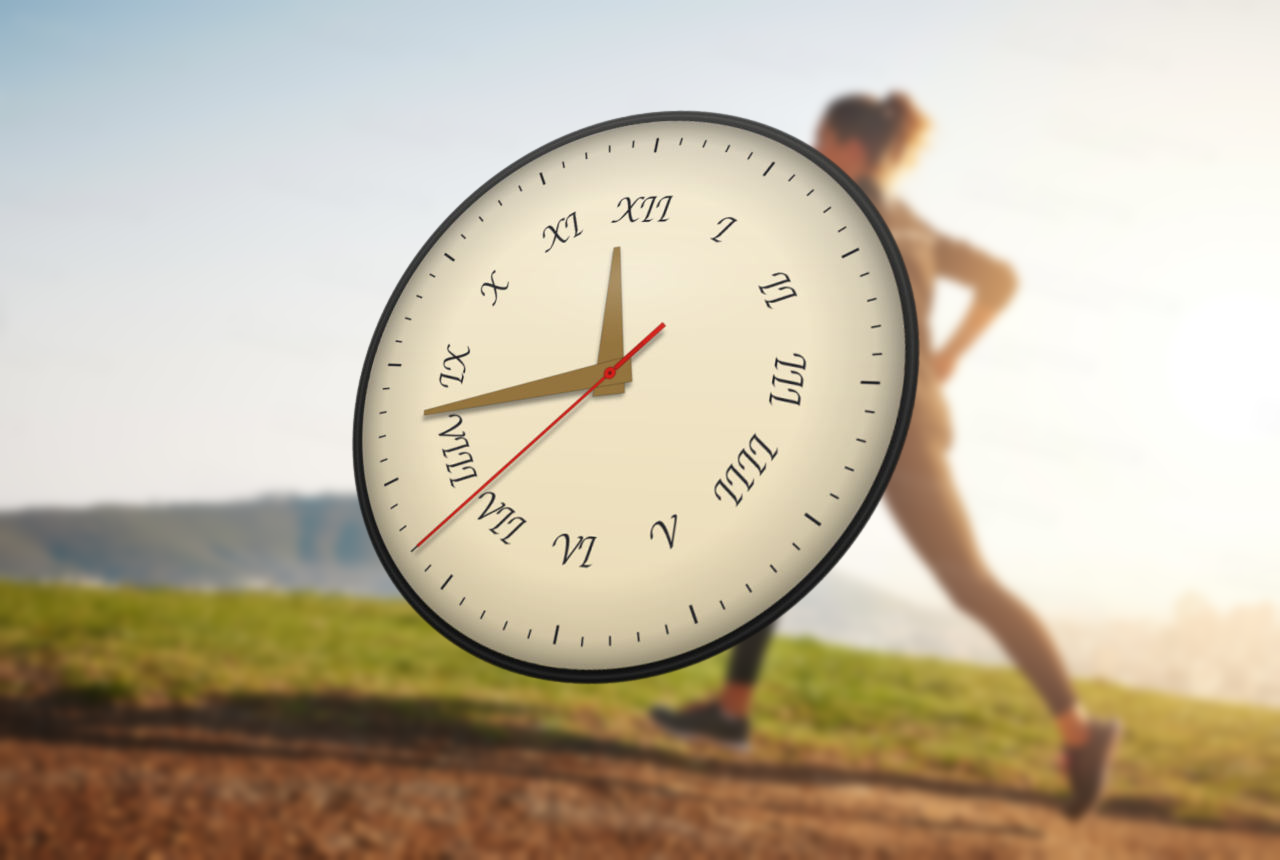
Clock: 11:42:37
